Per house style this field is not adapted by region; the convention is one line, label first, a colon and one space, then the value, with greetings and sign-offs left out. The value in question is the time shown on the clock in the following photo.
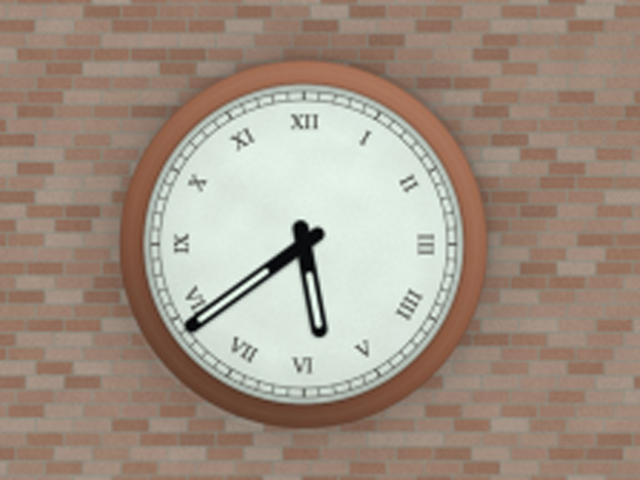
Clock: 5:39
